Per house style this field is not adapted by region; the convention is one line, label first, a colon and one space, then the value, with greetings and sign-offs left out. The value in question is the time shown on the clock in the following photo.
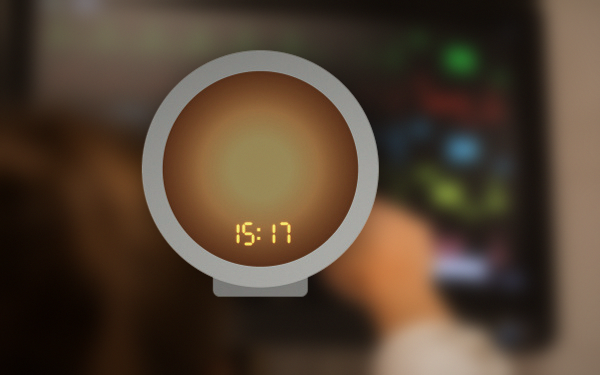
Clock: 15:17
